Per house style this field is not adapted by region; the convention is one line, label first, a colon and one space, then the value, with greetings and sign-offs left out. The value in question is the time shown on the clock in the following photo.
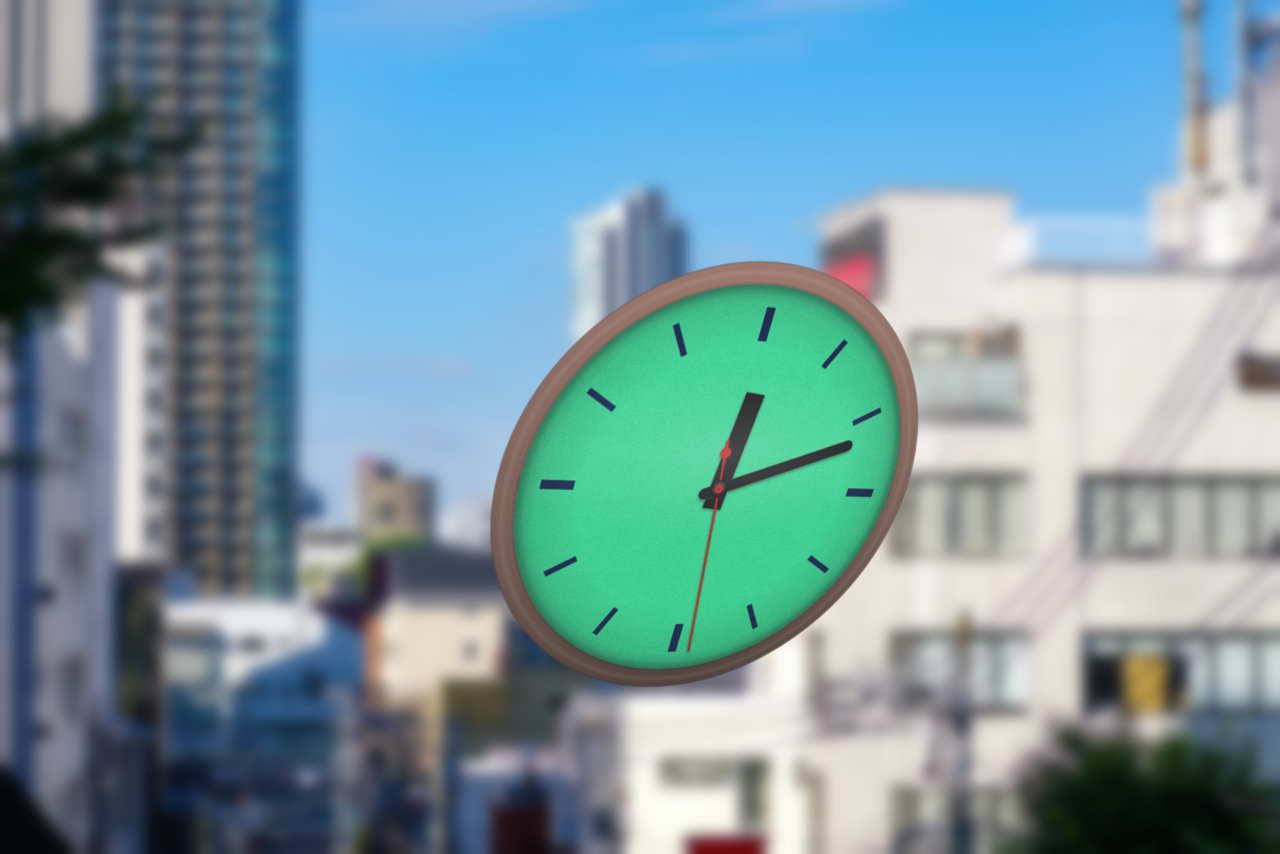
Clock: 12:11:29
